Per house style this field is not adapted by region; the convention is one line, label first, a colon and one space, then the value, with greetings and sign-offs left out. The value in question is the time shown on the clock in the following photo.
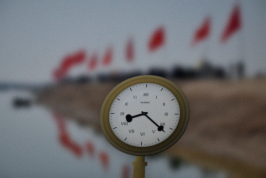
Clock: 8:22
